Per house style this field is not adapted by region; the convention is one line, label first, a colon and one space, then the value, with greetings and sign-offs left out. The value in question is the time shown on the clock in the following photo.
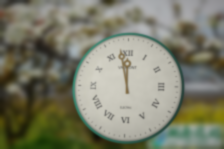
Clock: 11:58
